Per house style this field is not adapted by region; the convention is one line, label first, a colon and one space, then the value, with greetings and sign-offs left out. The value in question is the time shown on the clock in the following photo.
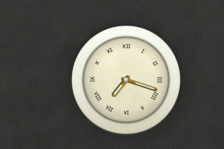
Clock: 7:18
